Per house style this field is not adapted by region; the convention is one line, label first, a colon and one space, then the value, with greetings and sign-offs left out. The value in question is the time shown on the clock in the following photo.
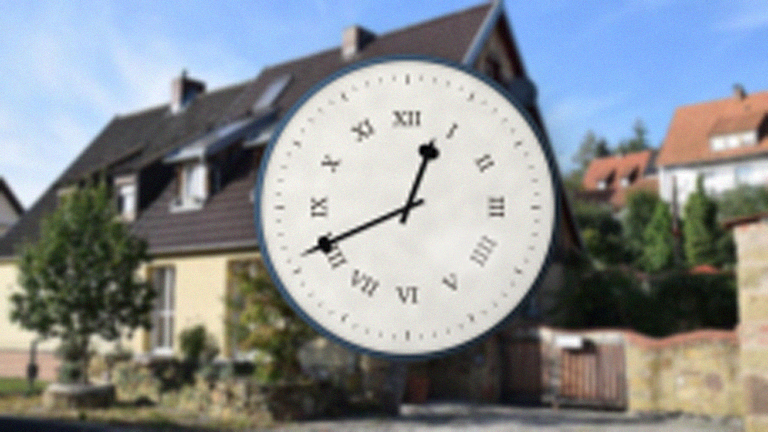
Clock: 12:41
